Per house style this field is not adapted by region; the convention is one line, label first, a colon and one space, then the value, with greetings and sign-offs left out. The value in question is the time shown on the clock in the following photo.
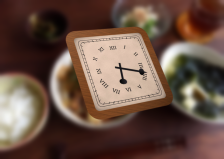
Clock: 6:18
